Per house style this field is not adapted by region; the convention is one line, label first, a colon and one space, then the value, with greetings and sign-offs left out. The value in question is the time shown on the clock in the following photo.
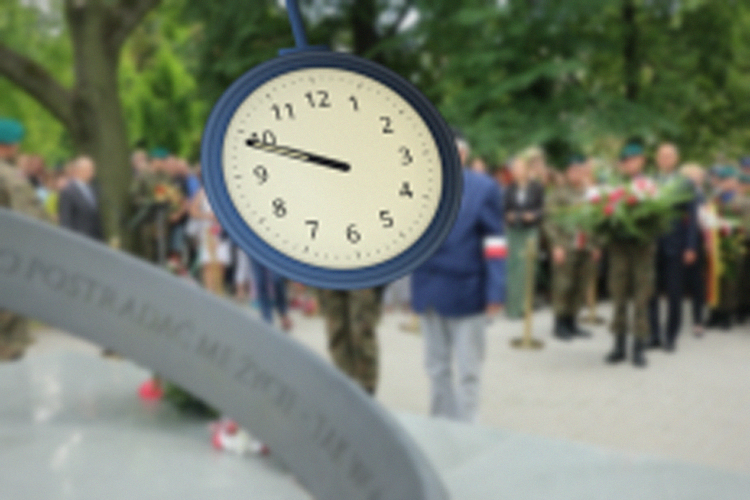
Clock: 9:49
